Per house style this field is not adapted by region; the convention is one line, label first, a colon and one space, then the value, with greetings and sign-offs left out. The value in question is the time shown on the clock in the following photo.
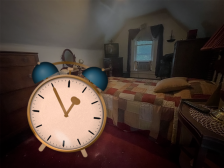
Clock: 12:55
